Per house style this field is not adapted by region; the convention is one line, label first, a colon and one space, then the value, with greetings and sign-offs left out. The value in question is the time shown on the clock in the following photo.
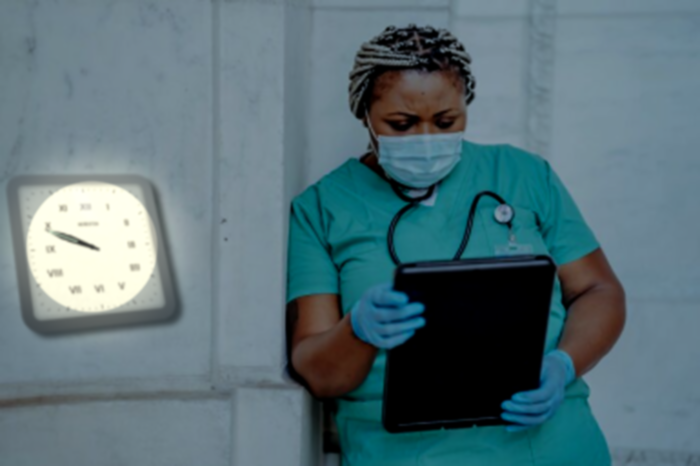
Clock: 9:49
